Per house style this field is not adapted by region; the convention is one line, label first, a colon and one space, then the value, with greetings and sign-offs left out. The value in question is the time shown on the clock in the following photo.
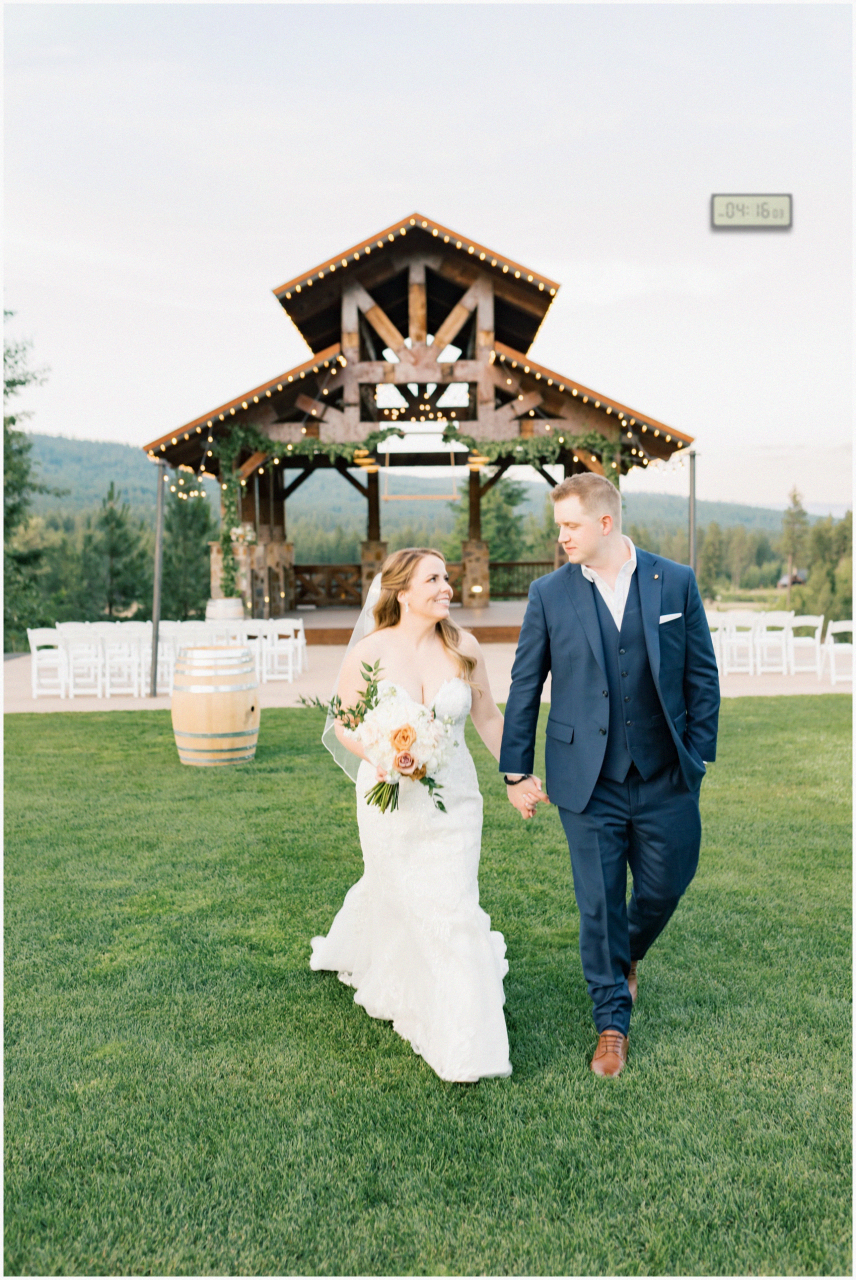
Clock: 4:16
